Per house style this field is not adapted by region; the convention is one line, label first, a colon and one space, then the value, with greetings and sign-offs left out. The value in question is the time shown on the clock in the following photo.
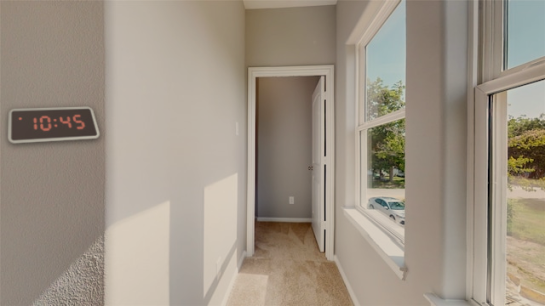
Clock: 10:45
